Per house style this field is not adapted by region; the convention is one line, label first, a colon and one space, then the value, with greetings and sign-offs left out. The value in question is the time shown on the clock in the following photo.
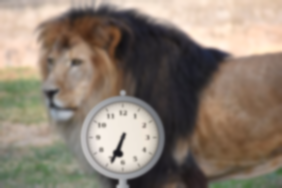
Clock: 6:34
